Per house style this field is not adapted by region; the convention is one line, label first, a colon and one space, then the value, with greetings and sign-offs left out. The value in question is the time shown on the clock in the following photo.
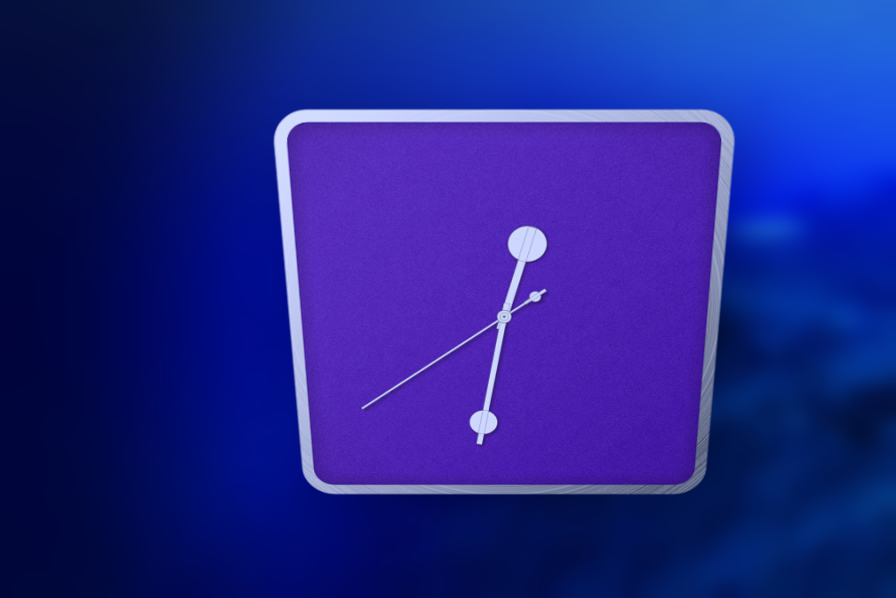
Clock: 12:31:39
